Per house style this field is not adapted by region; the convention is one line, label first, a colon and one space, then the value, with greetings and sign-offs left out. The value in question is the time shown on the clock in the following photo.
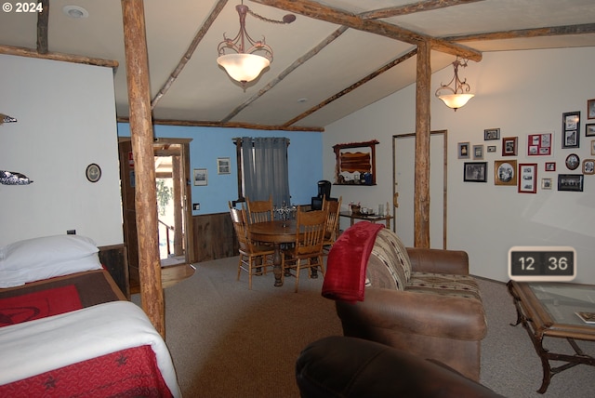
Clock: 12:36
